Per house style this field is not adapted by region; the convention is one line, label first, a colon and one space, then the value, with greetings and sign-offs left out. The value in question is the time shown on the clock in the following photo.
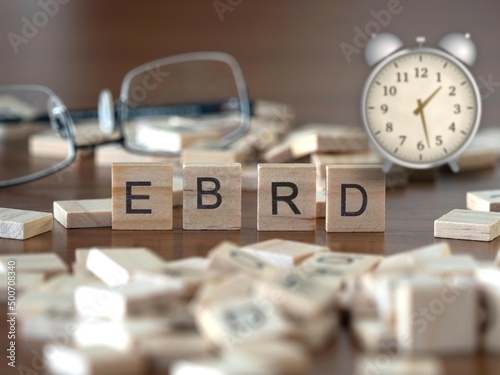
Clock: 1:28
